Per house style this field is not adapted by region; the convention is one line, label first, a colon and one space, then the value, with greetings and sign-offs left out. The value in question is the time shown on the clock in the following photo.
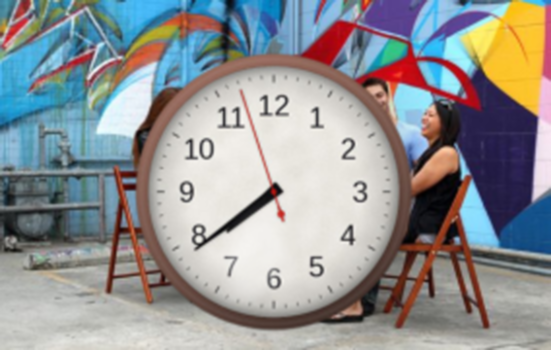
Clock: 7:38:57
